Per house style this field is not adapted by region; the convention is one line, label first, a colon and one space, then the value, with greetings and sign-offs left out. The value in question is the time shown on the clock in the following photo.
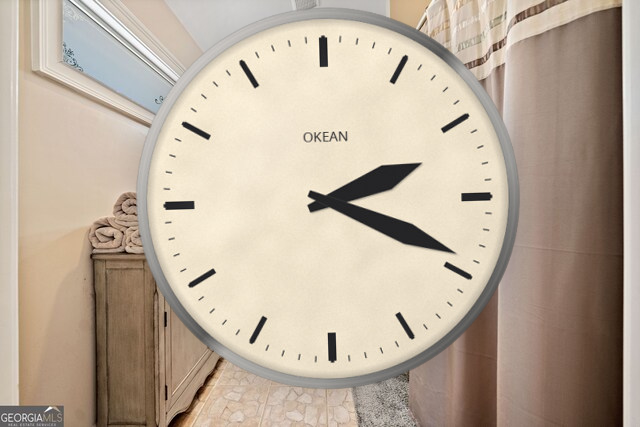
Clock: 2:19
